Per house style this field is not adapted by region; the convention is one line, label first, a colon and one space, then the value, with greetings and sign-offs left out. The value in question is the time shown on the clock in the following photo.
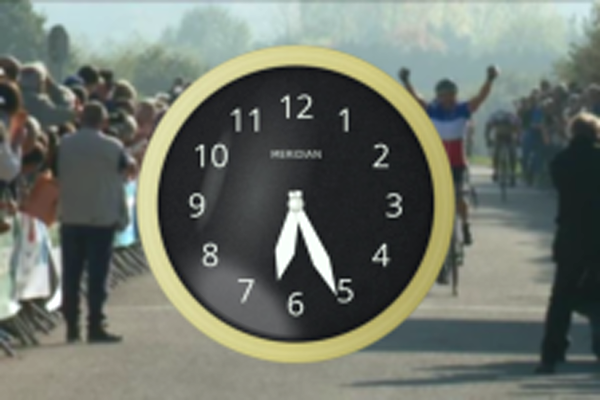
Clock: 6:26
